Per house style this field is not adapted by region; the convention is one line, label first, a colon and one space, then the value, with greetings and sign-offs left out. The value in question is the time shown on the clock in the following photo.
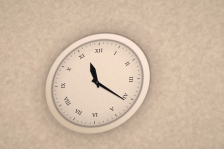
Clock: 11:21
